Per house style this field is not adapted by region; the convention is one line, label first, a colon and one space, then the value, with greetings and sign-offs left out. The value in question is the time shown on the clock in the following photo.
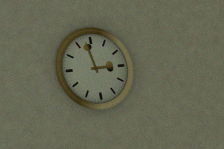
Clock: 2:58
